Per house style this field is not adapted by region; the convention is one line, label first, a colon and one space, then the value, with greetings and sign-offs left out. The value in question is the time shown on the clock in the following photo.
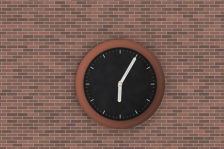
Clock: 6:05
